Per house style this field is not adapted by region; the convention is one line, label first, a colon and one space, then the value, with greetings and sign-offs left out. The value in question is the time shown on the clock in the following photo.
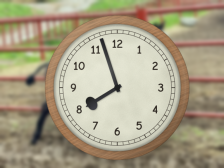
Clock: 7:57
